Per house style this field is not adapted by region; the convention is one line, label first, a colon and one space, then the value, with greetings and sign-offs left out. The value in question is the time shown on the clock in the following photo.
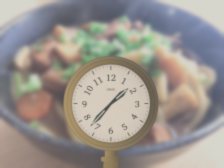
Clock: 1:37
